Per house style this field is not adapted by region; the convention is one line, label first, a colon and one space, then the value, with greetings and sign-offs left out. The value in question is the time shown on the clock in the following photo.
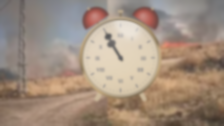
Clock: 10:55
